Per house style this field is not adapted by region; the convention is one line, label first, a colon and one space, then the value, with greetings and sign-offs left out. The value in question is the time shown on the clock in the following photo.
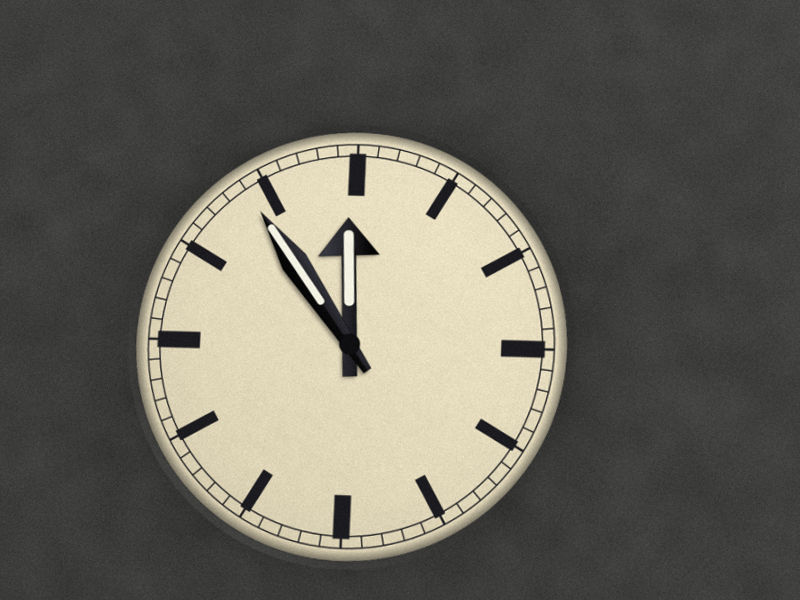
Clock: 11:54
